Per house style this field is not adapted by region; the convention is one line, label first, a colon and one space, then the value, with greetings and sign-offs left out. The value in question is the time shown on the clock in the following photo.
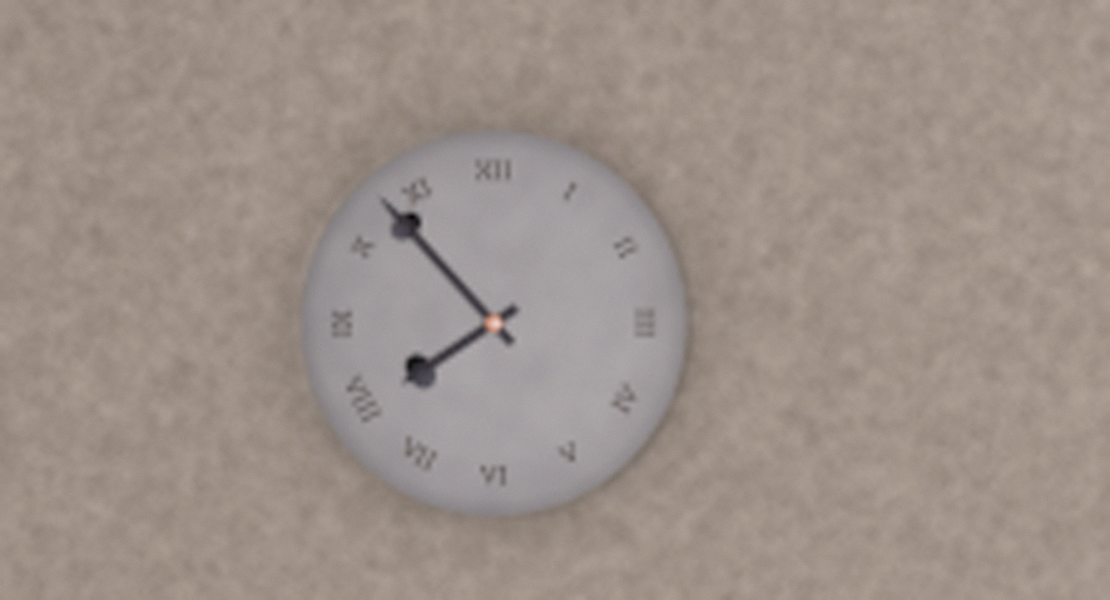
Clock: 7:53
